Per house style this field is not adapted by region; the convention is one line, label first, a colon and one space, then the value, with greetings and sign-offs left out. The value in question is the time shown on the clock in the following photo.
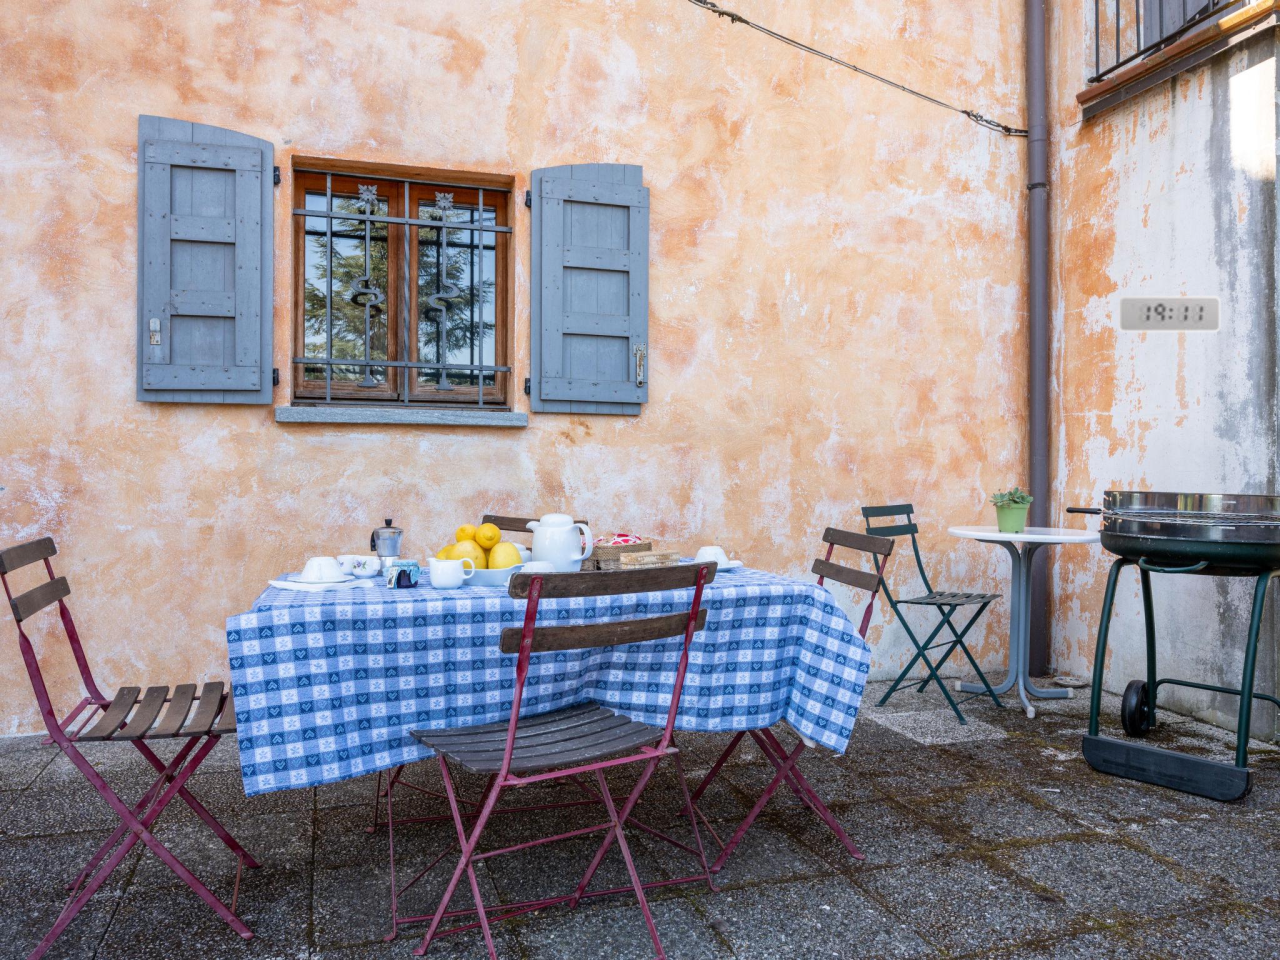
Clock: 19:11
